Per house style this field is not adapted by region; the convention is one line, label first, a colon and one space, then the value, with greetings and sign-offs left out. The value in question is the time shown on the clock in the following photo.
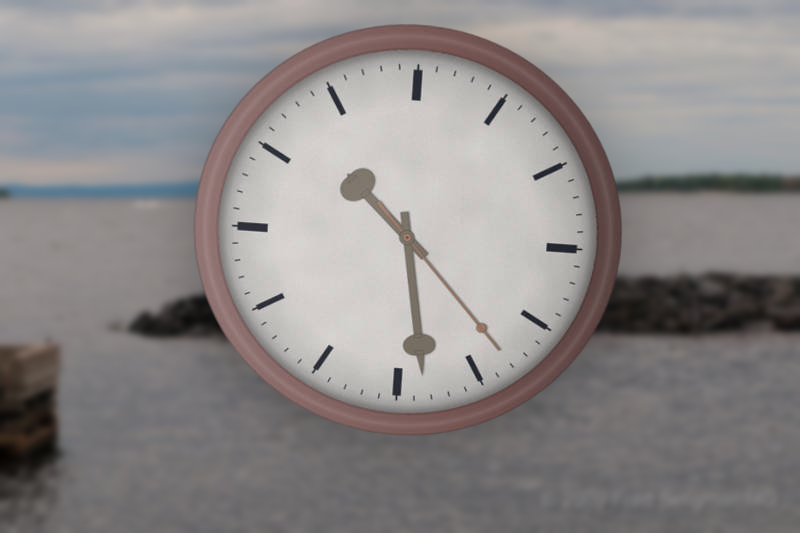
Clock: 10:28:23
